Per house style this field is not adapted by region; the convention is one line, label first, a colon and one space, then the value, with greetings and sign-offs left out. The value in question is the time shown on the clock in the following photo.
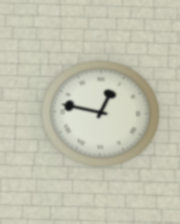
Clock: 12:47
